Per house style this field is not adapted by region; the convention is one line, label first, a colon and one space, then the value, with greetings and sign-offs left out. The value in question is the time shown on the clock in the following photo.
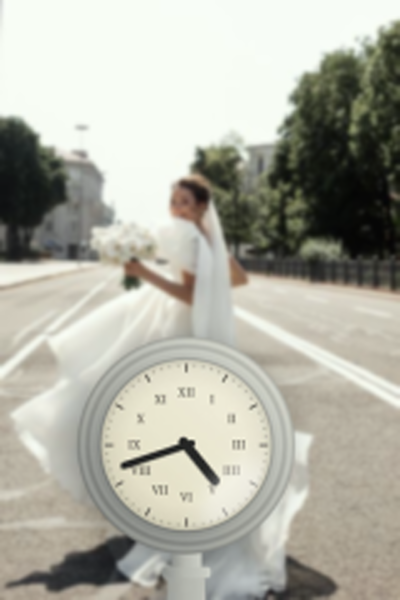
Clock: 4:42
